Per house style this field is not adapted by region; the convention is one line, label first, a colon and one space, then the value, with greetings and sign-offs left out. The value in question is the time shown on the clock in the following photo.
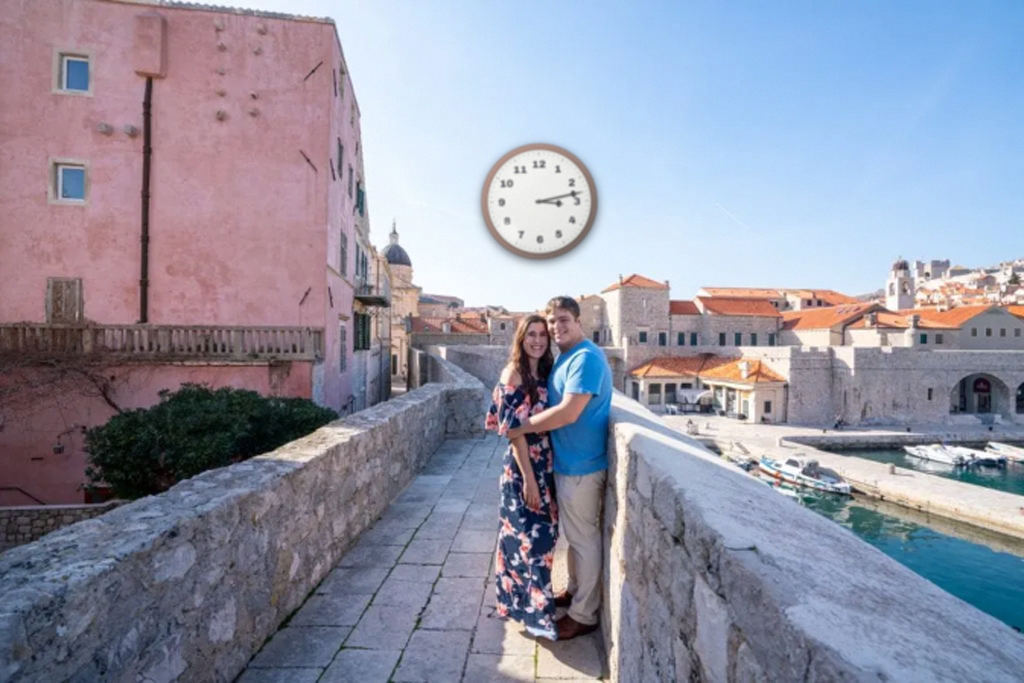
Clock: 3:13
